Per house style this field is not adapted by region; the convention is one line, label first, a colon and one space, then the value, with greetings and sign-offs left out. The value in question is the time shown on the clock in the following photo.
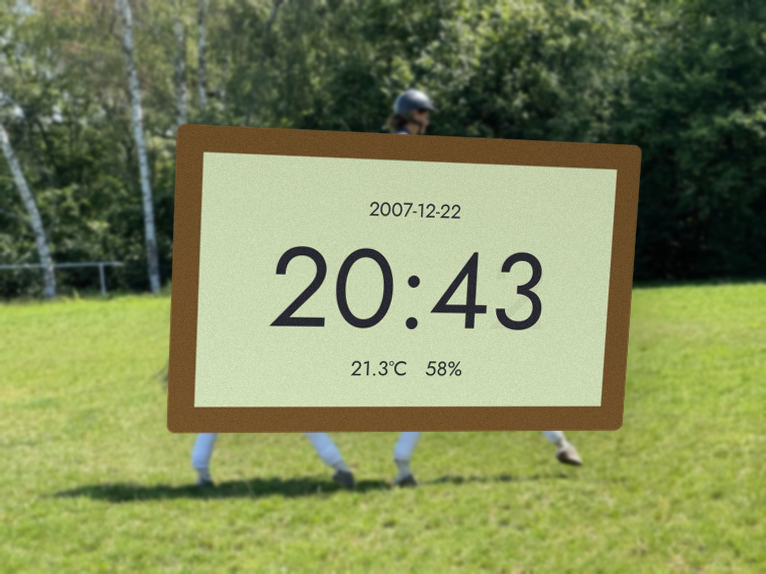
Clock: 20:43
